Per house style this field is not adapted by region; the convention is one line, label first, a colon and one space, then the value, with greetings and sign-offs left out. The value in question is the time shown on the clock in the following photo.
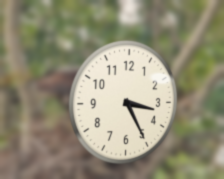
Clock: 3:25
